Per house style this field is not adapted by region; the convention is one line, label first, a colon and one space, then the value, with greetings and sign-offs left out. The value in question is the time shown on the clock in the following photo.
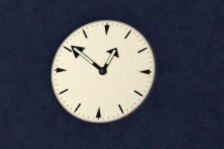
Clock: 12:51
